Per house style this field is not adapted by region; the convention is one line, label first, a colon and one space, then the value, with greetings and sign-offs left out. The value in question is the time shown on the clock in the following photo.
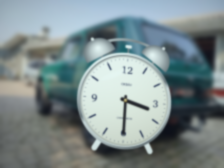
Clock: 3:30
